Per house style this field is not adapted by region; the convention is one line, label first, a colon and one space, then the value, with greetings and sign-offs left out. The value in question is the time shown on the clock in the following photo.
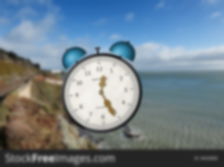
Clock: 12:26
